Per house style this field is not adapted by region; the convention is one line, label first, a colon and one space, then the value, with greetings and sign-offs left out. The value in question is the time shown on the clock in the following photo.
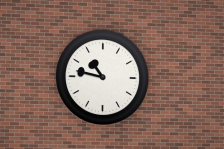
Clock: 10:47
